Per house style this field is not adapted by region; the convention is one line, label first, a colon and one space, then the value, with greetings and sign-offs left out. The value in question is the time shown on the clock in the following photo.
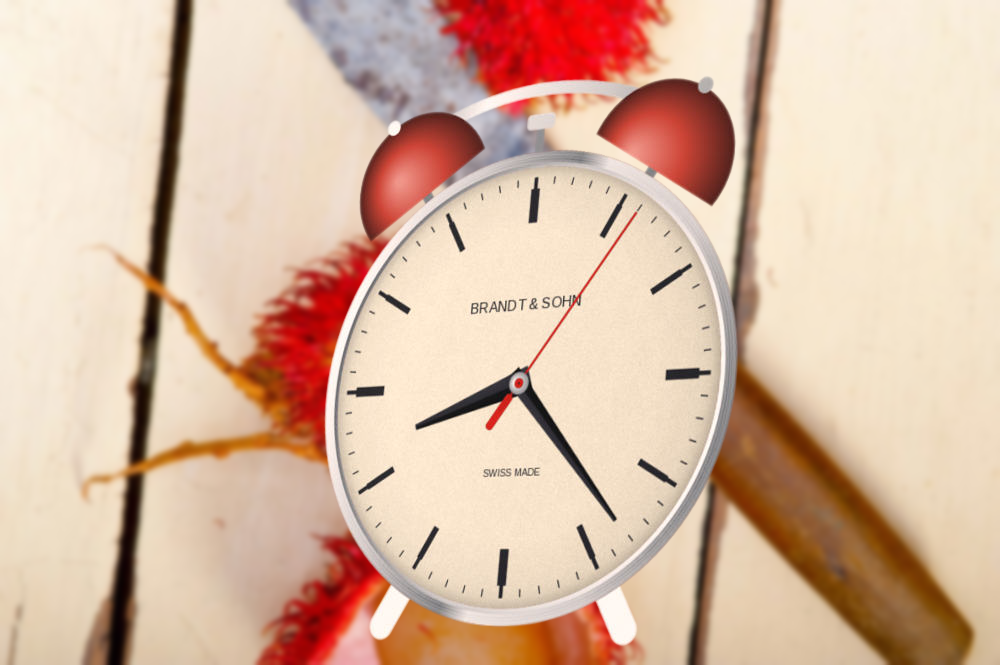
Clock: 8:23:06
